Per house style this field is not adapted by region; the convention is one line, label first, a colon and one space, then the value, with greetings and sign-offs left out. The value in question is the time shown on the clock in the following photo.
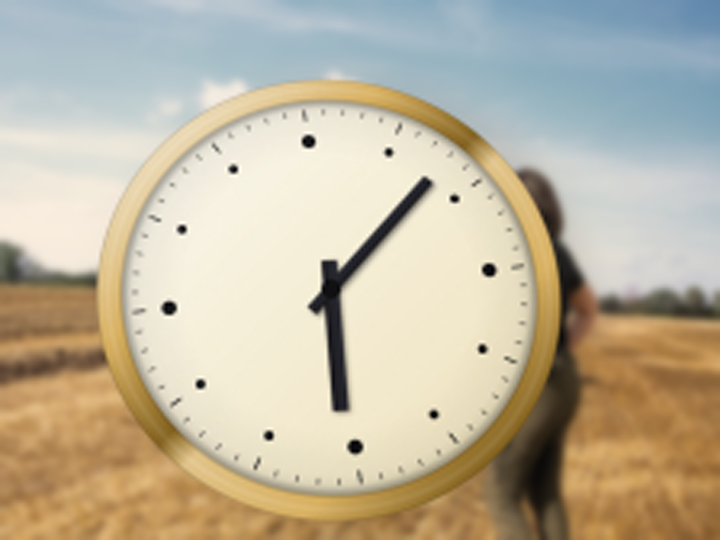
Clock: 6:08
